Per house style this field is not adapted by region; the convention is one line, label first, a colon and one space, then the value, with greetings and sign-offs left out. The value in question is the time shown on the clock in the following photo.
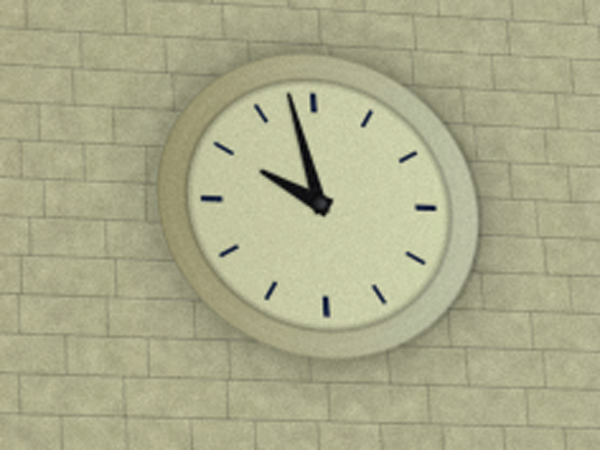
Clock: 9:58
